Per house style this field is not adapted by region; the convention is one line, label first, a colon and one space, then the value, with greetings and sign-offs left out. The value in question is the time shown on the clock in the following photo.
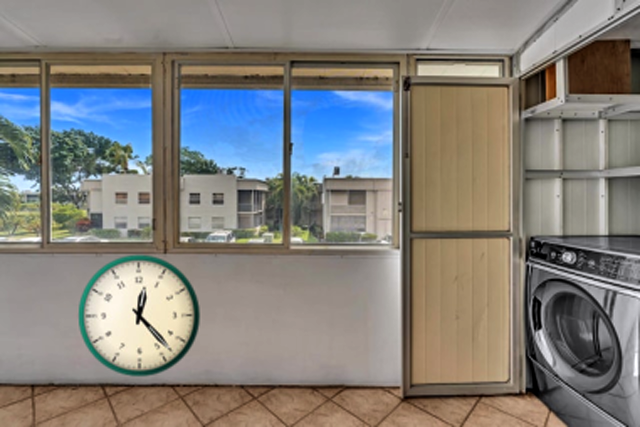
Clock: 12:23
